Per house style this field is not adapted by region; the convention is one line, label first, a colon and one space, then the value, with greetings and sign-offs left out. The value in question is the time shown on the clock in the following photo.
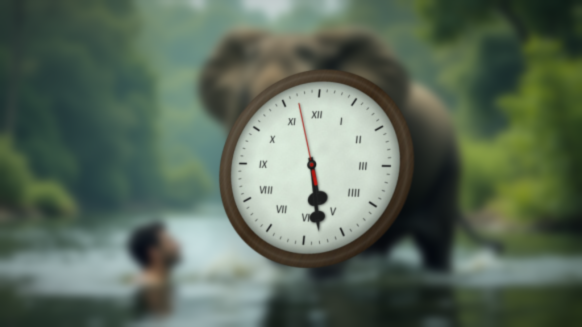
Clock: 5:27:57
